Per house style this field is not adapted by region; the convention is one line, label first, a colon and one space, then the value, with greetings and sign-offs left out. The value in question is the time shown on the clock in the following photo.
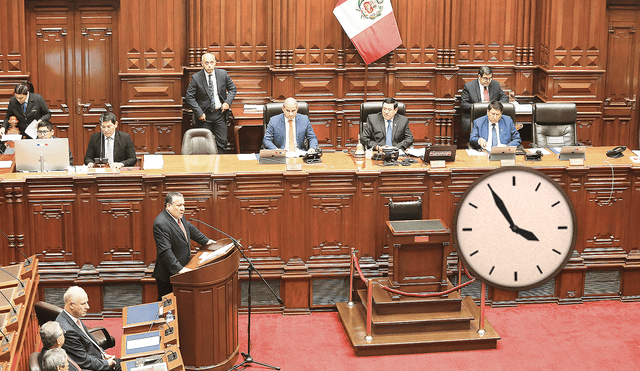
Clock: 3:55
